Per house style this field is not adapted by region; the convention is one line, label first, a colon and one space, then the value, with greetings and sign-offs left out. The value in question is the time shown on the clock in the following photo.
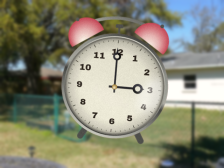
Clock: 3:00
